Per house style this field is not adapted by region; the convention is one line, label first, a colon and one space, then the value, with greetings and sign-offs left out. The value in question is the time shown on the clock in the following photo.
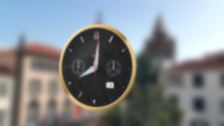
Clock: 8:01
